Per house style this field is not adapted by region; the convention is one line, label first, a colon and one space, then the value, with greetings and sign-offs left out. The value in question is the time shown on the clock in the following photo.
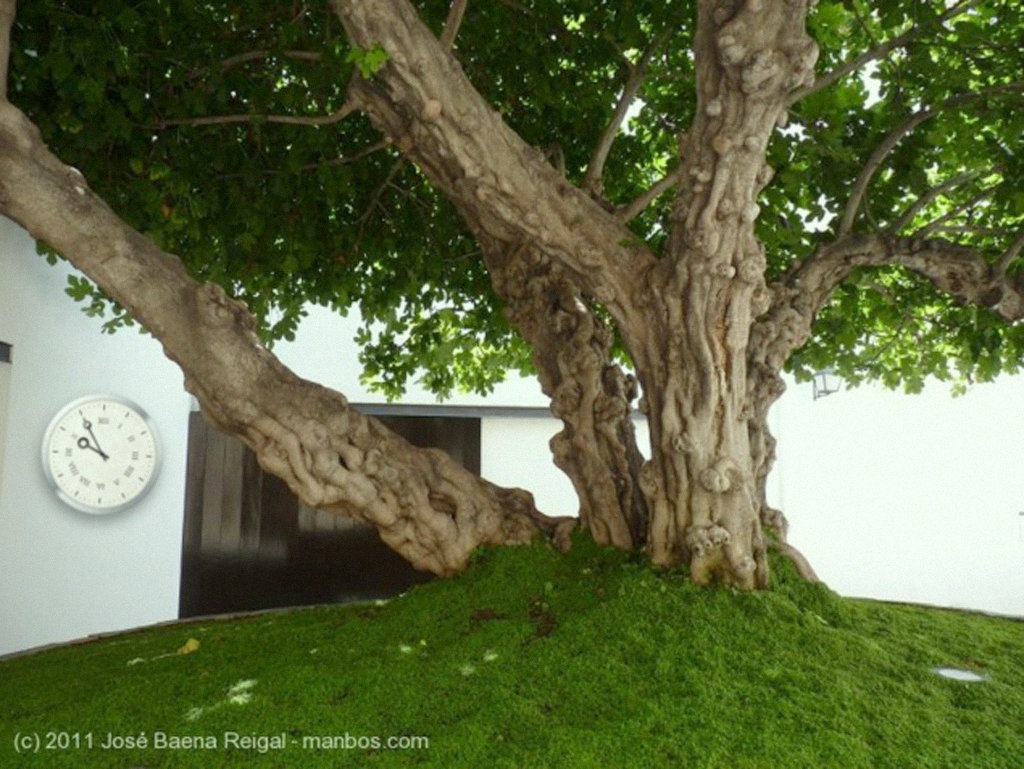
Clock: 9:55
